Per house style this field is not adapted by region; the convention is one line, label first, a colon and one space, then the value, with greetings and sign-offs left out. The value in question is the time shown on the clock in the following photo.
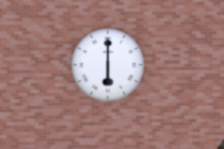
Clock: 6:00
